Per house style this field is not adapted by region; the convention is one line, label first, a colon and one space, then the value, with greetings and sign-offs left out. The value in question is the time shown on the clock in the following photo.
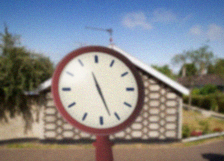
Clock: 11:27
